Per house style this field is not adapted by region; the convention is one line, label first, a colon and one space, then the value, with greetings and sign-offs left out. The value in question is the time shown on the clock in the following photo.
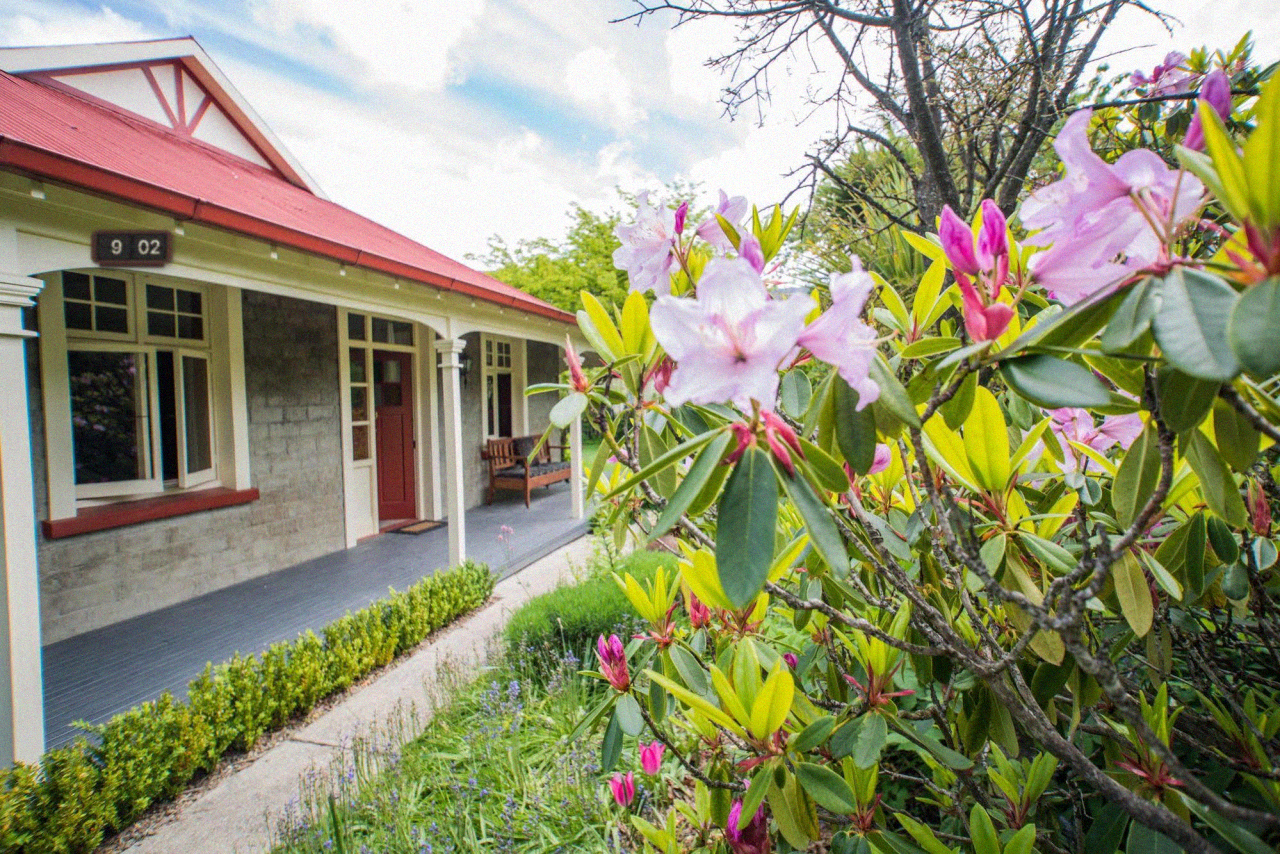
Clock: 9:02
